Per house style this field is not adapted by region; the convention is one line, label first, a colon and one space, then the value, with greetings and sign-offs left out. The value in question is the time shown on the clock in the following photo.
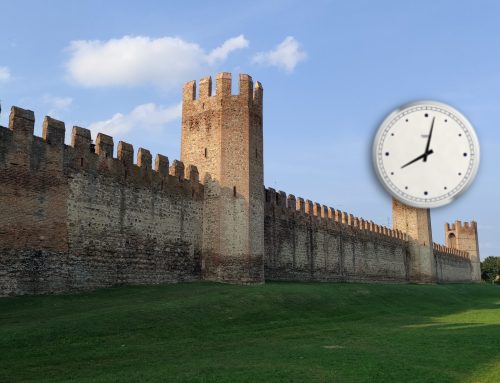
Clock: 8:02
